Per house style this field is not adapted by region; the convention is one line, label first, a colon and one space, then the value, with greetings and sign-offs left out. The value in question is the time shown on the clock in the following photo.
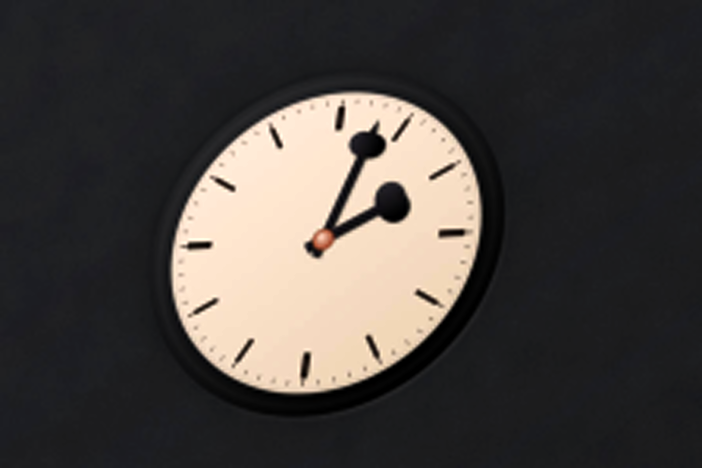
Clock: 2:03
